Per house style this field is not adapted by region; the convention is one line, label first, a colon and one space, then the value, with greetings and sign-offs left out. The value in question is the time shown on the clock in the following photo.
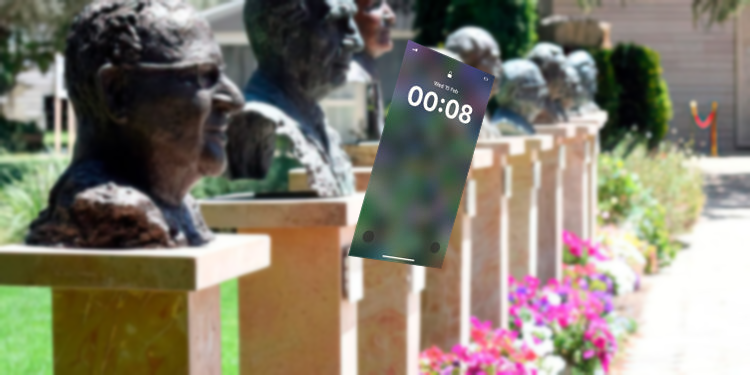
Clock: 0:08
